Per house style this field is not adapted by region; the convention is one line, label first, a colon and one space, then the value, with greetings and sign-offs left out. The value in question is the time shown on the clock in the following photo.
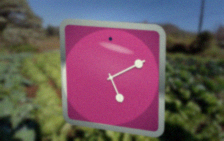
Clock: 5:10
